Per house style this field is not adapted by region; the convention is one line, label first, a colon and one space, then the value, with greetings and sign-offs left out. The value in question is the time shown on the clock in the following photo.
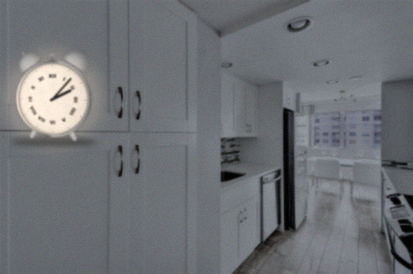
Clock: 2:07
